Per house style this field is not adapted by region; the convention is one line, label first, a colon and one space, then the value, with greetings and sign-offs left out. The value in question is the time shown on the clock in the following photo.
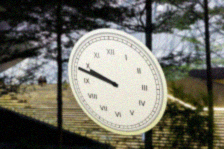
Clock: 9:48
